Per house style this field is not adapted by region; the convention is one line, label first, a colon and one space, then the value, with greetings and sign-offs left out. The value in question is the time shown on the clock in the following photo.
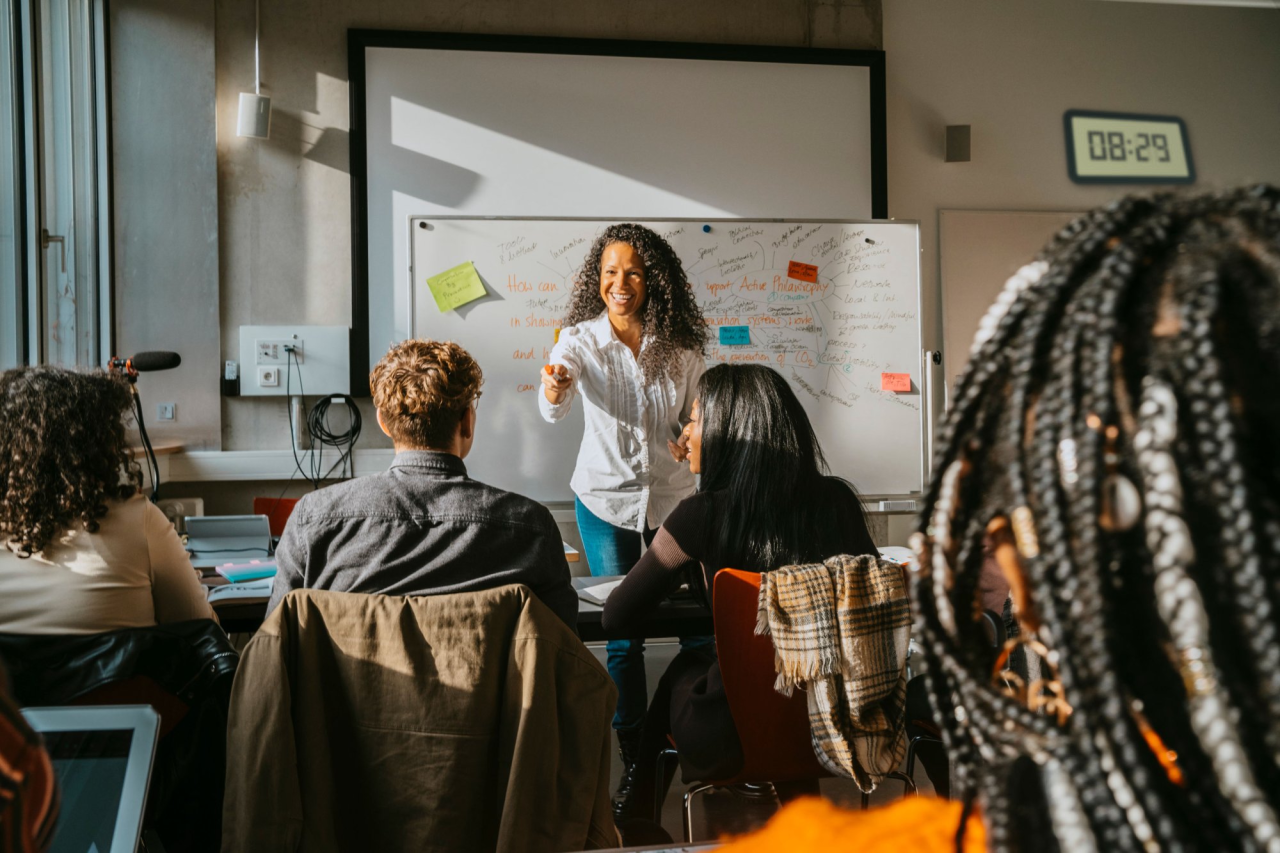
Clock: 8:29
